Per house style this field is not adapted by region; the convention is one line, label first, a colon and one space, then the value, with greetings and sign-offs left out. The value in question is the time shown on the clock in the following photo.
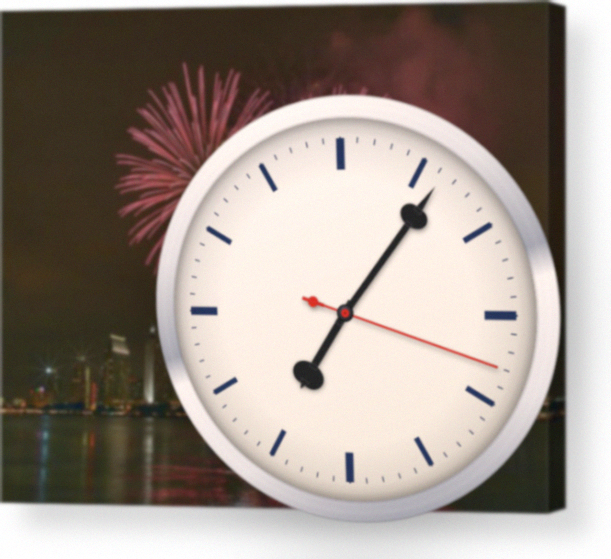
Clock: 7:06:18
